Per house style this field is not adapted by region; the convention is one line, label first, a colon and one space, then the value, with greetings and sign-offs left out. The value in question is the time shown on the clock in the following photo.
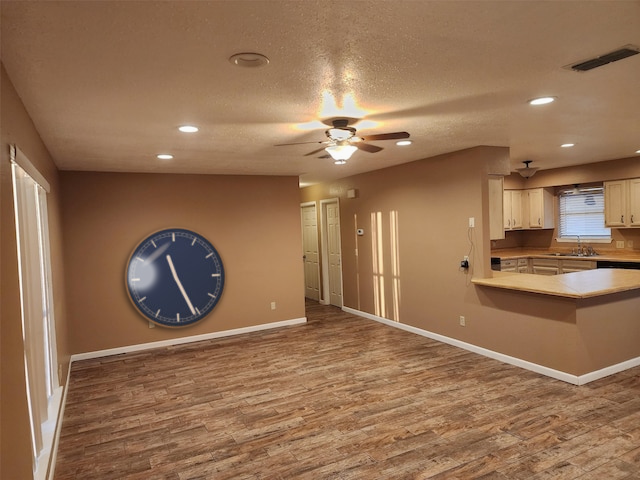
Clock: 11:26
